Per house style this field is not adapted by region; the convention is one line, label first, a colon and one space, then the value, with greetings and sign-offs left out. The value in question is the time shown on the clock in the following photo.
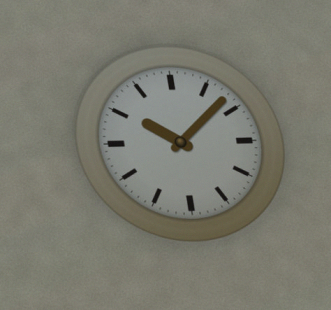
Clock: 10:08
